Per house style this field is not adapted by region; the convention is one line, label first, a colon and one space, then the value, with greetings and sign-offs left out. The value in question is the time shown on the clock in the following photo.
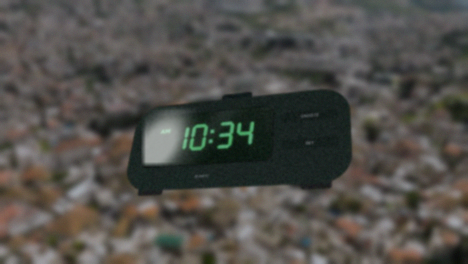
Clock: 10:34
